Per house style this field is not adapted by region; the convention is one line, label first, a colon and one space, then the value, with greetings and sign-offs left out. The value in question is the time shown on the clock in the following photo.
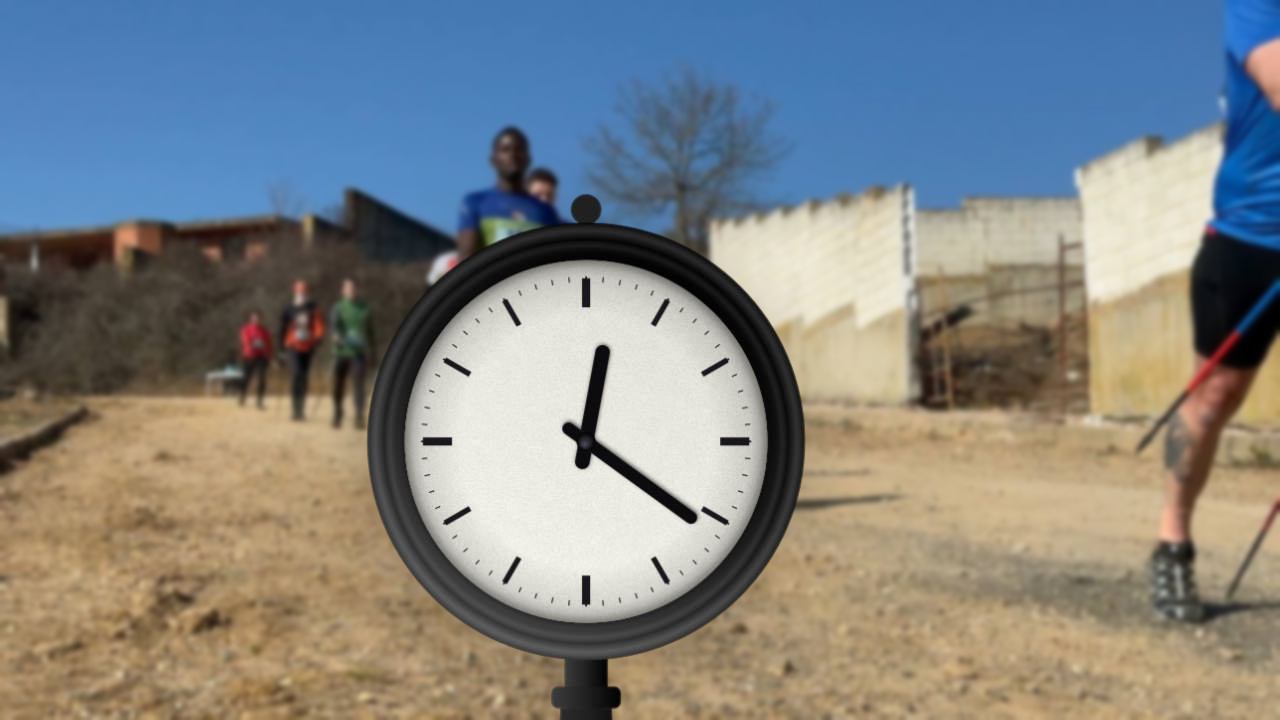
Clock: 12:21
